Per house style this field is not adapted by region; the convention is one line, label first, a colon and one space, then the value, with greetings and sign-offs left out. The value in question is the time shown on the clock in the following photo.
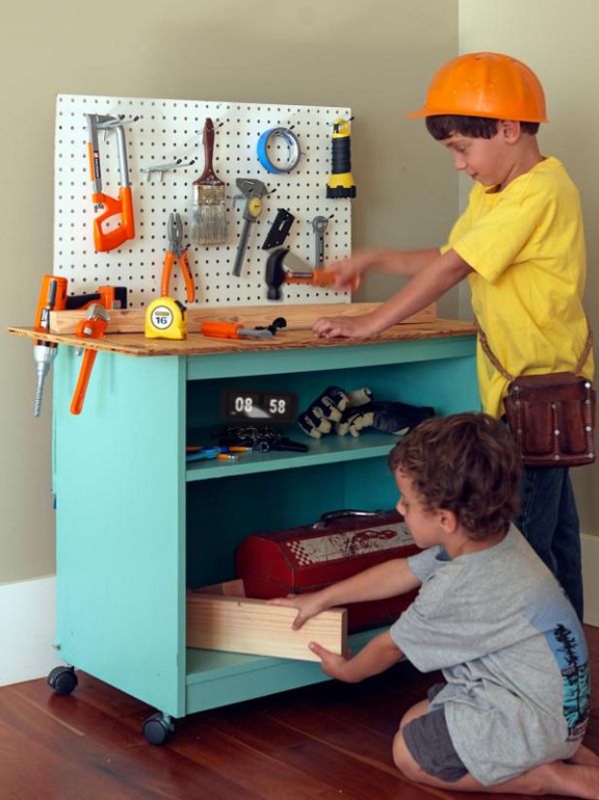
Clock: 8:58
